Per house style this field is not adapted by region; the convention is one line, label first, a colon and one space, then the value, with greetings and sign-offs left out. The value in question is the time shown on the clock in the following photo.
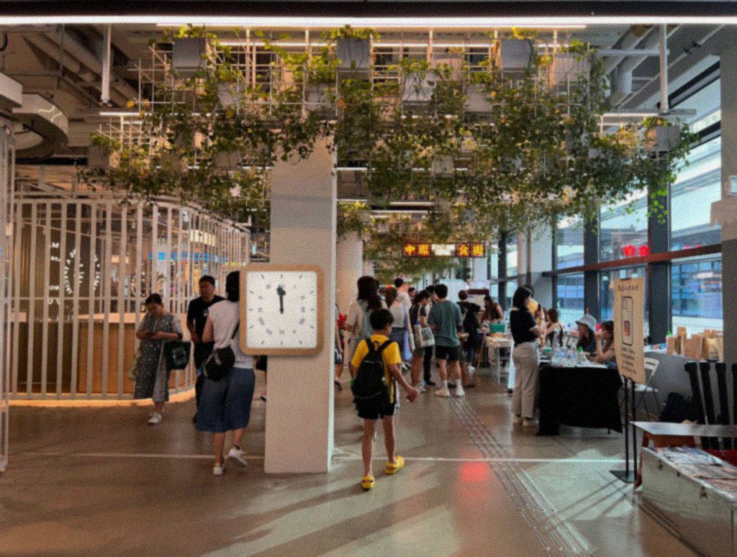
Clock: 11:59
